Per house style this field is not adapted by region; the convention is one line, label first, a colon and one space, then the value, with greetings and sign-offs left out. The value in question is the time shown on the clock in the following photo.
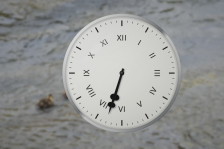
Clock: 6:33
